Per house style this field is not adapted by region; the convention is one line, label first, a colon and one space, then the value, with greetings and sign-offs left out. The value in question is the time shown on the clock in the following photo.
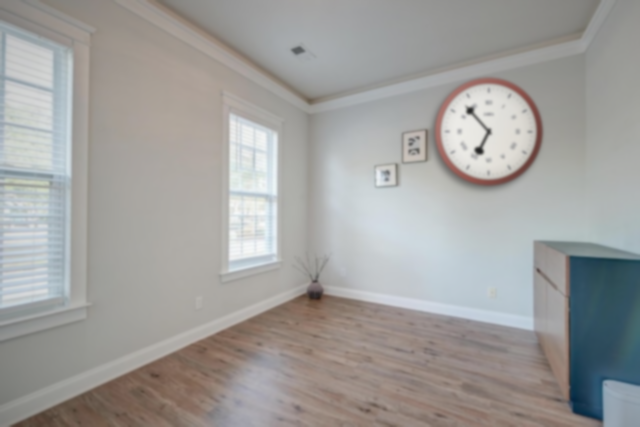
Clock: 6:53
